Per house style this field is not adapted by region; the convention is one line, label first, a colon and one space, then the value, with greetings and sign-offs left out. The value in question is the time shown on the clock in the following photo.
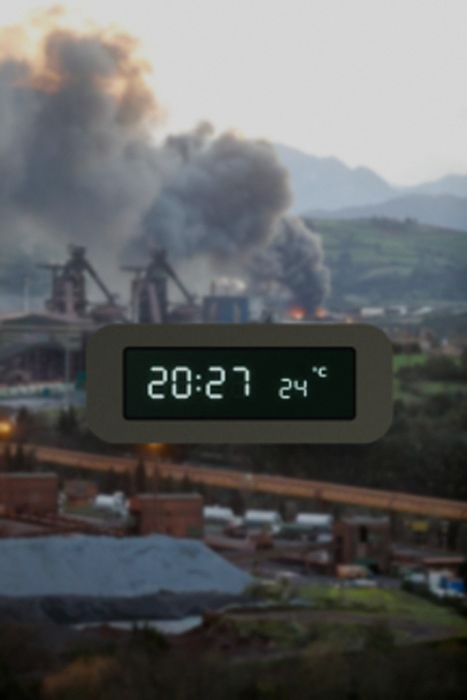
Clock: 20:27
